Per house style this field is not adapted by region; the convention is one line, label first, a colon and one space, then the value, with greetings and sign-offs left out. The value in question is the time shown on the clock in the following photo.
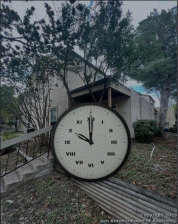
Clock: 10:00
